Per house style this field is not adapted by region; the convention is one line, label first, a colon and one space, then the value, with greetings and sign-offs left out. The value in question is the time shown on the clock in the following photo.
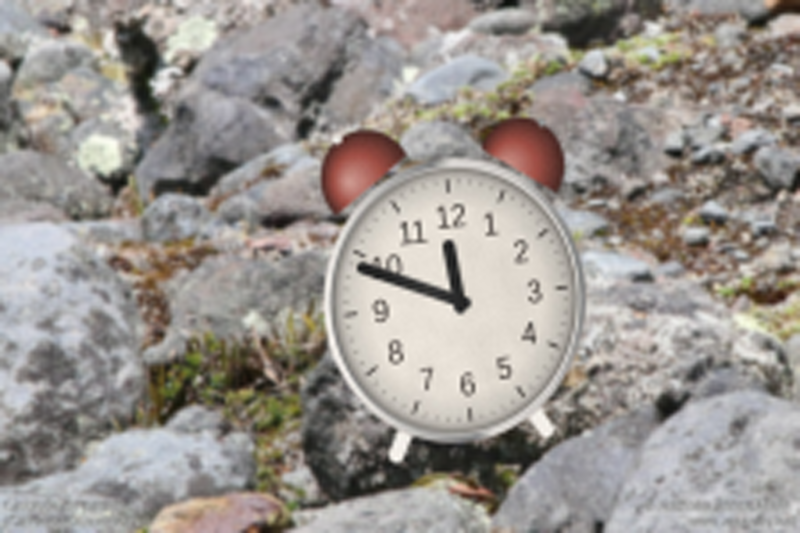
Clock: 11:49
